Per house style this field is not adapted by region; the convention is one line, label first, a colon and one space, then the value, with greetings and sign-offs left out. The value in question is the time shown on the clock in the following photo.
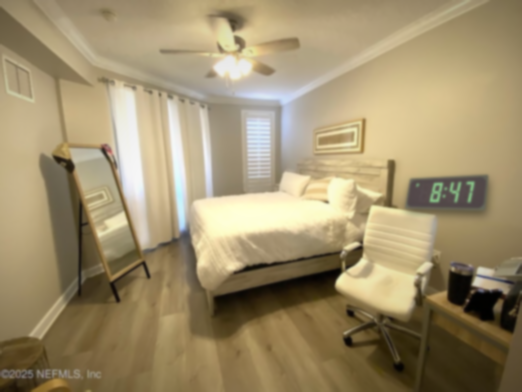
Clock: 8:47
